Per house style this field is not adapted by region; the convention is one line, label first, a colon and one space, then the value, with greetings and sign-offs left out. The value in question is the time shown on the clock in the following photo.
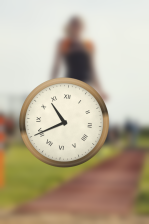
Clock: 10:40
